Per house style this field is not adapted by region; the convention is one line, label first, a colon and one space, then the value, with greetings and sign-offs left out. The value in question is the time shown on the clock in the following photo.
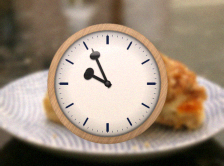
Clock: 9:56
